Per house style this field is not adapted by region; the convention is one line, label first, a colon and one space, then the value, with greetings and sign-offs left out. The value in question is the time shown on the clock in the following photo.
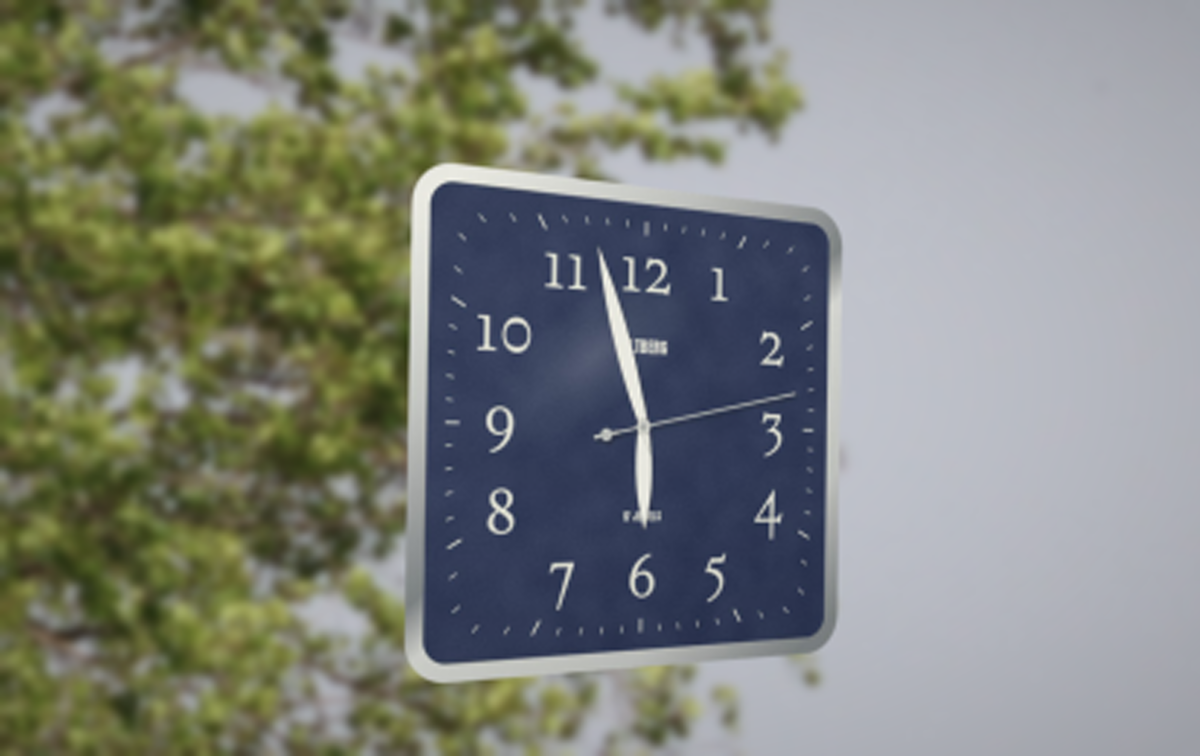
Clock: 5:57:13
